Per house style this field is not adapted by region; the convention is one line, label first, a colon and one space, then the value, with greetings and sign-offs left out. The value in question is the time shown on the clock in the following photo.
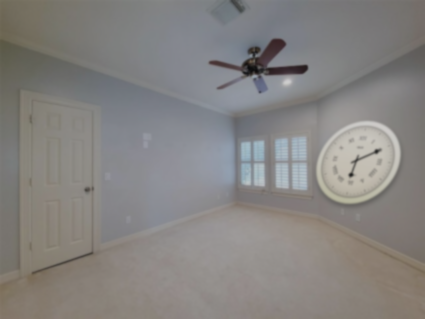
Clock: 6:10
